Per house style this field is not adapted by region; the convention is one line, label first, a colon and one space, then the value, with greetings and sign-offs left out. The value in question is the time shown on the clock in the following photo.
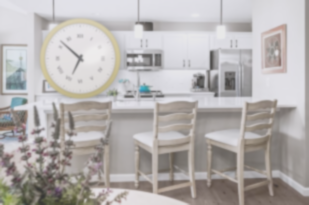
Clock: 6:52
